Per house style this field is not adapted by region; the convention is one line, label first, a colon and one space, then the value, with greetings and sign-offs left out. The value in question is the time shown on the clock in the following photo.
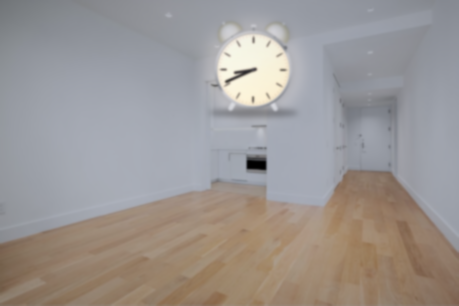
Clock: 8:41
